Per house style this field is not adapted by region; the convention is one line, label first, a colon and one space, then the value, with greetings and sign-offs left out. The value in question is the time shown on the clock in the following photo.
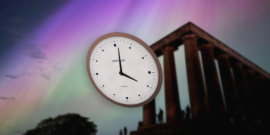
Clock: 4:01
